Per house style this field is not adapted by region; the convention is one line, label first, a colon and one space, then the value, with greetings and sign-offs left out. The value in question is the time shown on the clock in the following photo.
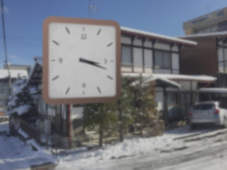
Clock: 3:18
